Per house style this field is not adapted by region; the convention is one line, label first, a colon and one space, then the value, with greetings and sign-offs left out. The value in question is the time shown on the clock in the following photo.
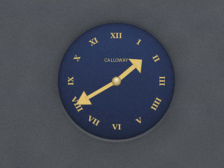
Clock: 1:40
